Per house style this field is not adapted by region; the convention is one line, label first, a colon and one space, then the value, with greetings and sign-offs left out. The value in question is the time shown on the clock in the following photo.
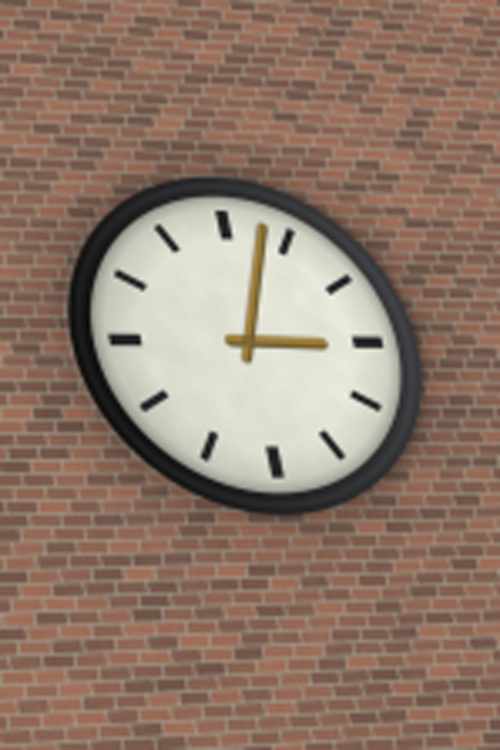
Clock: 3:03
